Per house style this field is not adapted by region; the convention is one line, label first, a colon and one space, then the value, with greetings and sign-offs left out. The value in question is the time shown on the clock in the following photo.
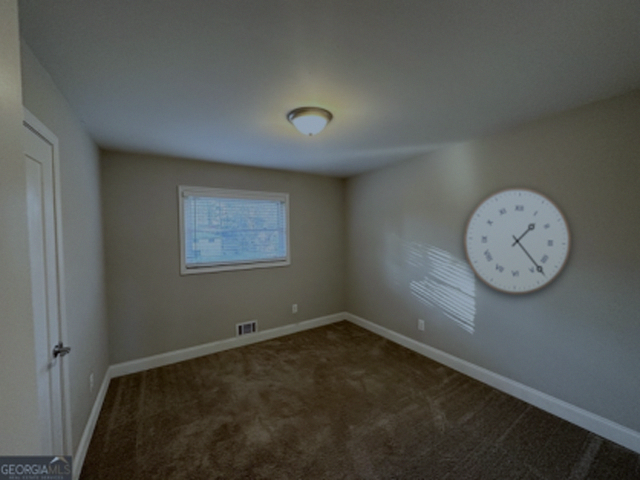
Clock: 1:23
